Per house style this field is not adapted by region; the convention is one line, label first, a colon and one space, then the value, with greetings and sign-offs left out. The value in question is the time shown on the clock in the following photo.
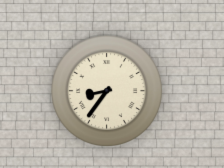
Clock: 8:36
